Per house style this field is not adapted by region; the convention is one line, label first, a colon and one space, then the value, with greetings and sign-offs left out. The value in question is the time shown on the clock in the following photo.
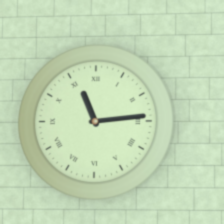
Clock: 11:14
